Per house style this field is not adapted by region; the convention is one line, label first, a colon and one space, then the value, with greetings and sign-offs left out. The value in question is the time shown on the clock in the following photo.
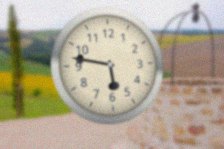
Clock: 5:47
